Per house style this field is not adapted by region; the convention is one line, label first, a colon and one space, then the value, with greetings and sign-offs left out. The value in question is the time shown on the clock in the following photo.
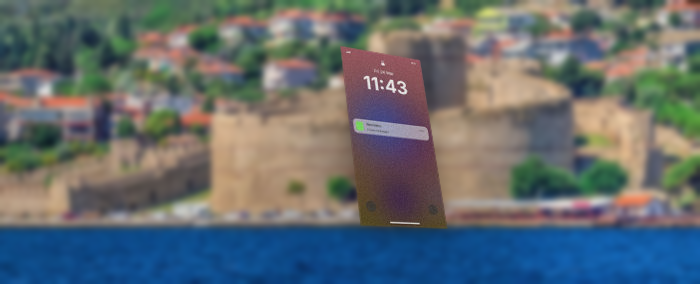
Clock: 11:43
